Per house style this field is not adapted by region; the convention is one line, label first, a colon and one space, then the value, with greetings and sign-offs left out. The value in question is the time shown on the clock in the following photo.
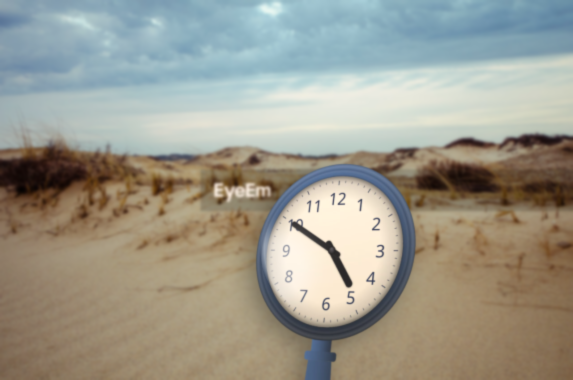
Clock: 4:50
